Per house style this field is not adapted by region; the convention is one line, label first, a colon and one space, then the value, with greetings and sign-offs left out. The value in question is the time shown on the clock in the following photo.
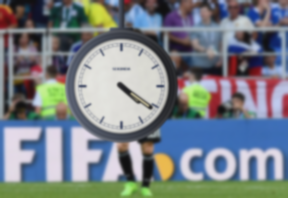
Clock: 4:21
